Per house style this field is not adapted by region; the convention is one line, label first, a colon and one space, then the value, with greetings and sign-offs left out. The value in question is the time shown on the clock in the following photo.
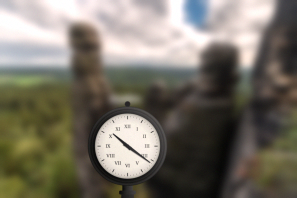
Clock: 10:21
